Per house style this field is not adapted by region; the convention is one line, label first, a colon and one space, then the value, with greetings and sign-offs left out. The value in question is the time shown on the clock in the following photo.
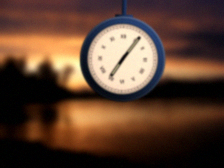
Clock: 7:06
